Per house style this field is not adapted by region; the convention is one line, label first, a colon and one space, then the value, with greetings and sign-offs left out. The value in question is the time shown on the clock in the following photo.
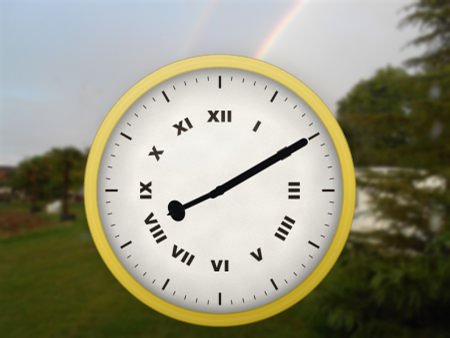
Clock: 8:10
